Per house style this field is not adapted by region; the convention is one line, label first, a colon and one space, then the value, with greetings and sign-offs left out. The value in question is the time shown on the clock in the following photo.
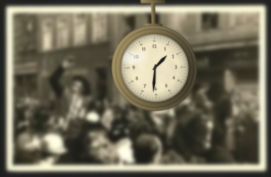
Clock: 1:31
